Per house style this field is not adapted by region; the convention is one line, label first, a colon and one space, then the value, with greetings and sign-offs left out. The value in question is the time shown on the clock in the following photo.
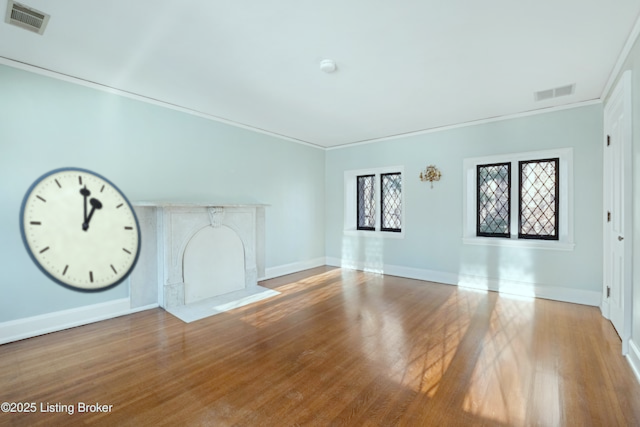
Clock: 1:01
